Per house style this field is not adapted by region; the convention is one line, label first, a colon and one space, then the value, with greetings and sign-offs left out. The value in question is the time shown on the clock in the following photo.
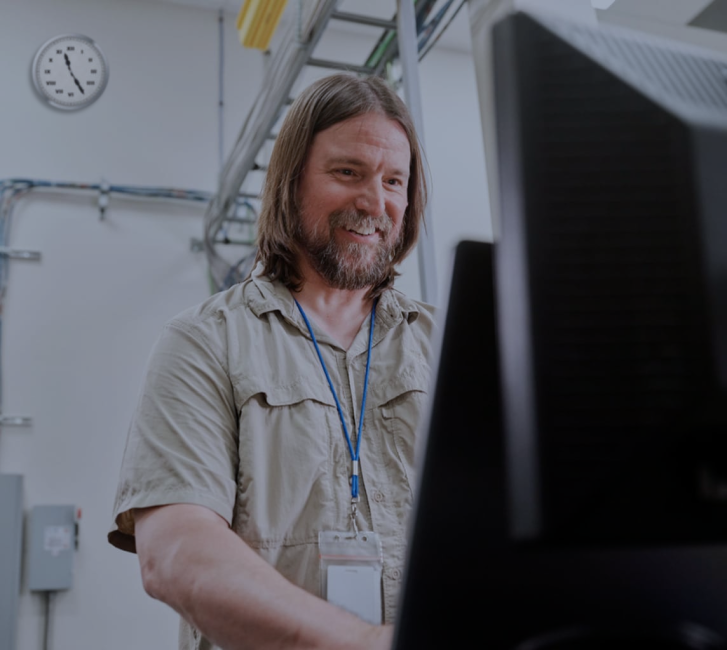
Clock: 11:25
